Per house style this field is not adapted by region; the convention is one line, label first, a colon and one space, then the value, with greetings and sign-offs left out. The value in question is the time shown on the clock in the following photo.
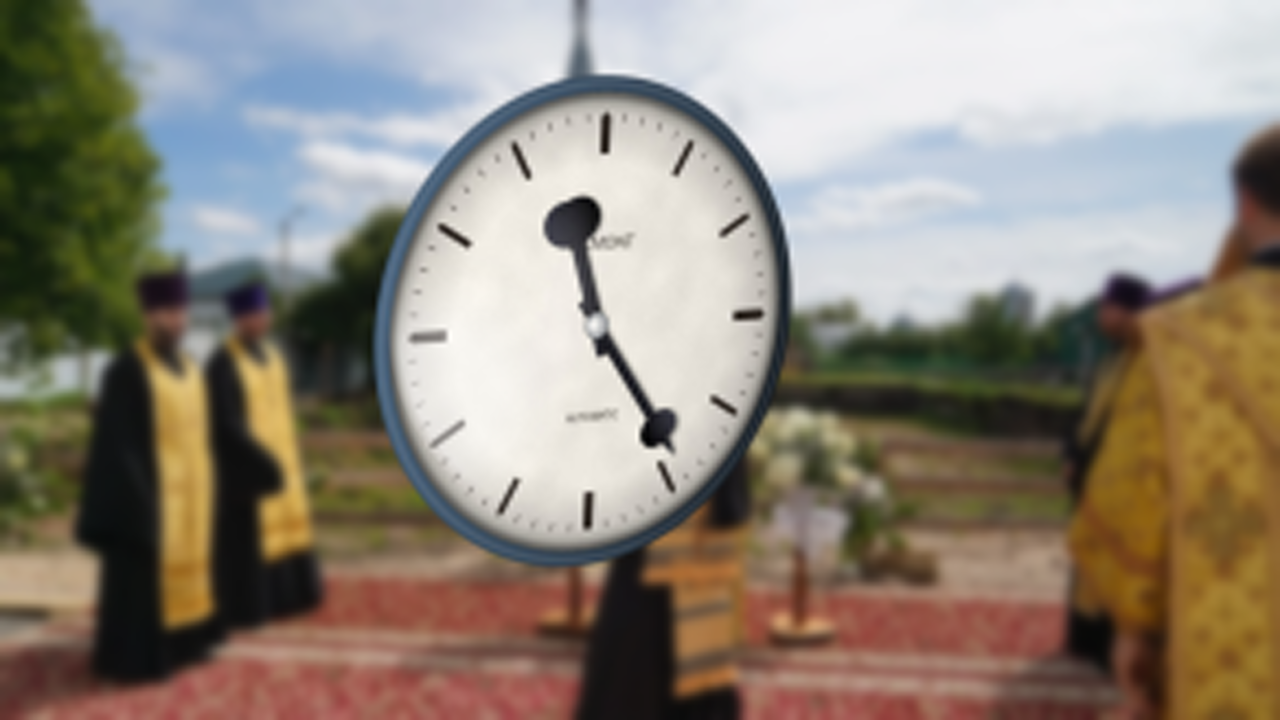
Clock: 11:24
